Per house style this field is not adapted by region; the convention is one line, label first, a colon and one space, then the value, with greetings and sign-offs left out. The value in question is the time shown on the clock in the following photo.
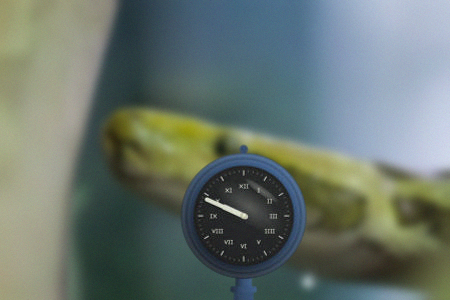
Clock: 9:49
